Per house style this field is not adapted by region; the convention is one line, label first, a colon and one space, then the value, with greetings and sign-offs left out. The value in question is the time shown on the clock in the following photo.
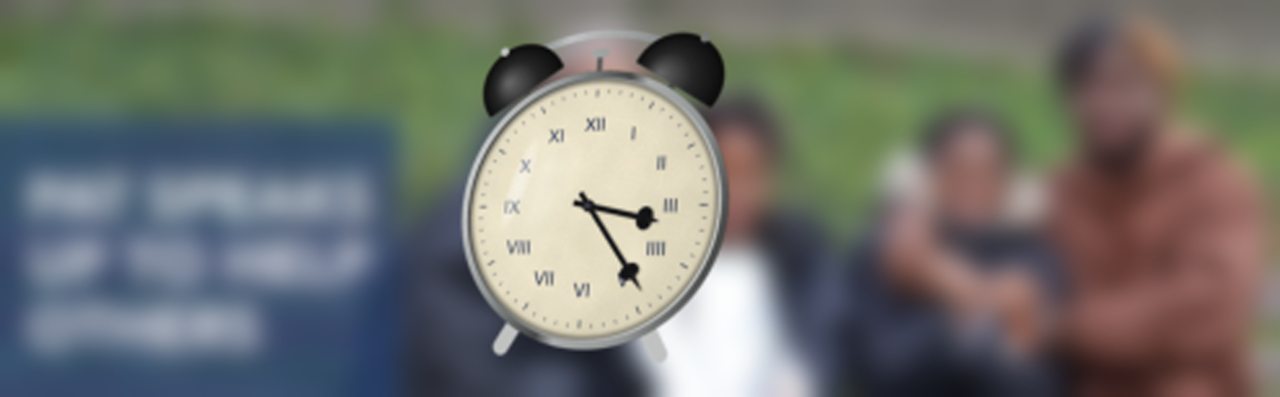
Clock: 3:24
